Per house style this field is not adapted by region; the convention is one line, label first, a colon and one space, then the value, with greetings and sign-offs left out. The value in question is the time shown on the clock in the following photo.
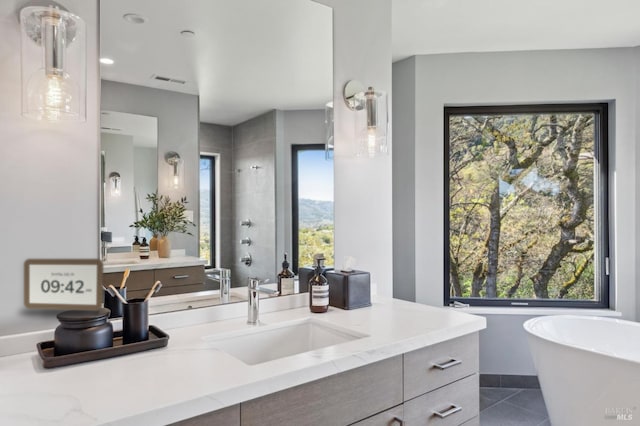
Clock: 9:42
